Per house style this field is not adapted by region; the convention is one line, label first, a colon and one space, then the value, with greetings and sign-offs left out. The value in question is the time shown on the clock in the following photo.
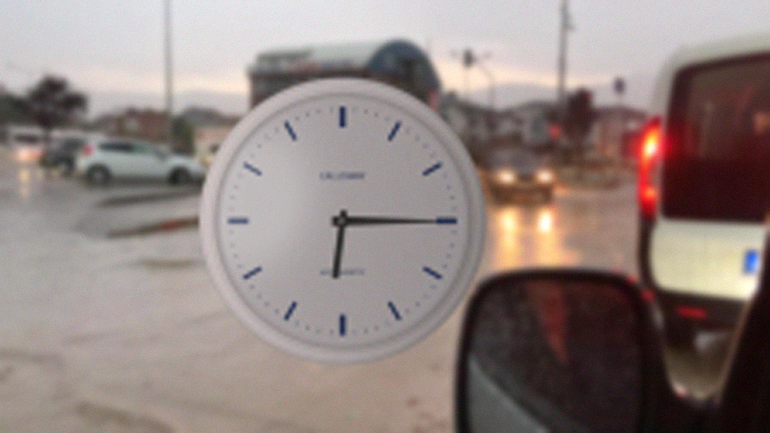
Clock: 6:15
